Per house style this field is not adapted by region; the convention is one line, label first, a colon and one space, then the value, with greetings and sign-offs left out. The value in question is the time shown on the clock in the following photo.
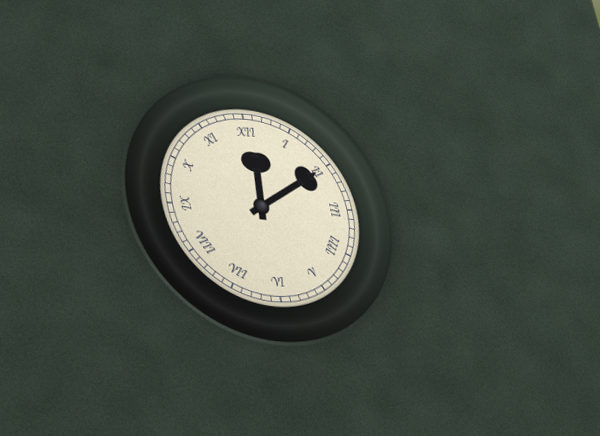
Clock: 12:10
